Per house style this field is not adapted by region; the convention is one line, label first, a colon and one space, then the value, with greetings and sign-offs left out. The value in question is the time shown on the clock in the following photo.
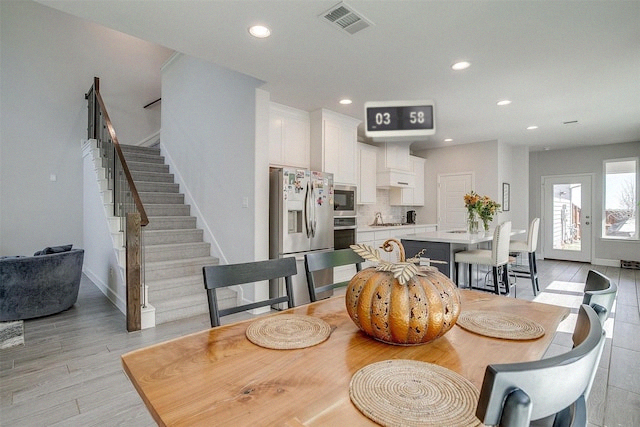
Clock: 3:58
